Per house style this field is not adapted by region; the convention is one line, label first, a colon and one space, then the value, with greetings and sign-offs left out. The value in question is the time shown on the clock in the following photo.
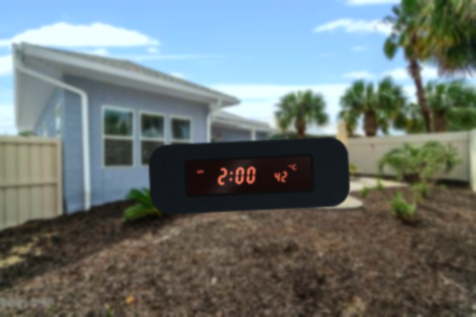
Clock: 2:00
